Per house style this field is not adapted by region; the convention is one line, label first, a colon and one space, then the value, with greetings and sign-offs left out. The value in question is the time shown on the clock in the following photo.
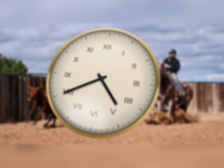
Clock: 4:40
